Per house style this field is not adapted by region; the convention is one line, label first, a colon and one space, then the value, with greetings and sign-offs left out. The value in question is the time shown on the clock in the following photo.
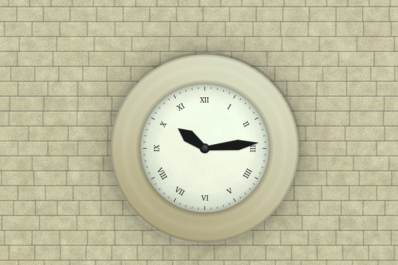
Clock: 10:14
